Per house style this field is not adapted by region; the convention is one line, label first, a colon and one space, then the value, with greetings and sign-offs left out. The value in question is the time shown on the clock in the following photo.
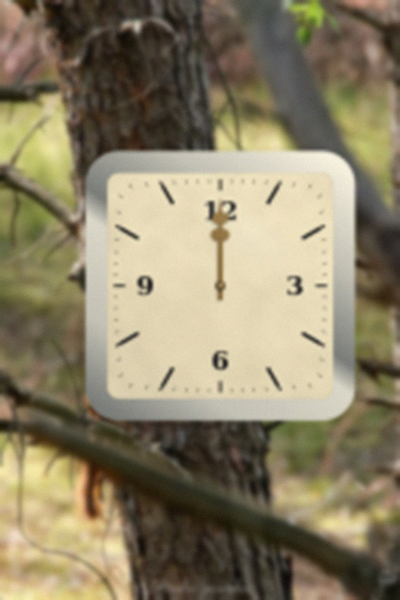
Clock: 12:00
